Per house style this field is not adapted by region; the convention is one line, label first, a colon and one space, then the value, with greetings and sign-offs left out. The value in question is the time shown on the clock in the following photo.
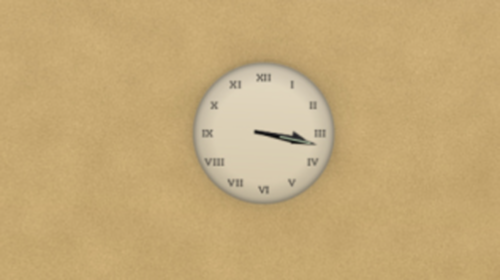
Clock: 3:17
